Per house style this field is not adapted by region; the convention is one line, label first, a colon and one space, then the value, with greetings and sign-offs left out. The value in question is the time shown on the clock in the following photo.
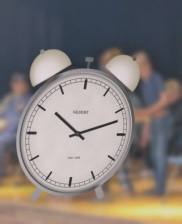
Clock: 10:12
